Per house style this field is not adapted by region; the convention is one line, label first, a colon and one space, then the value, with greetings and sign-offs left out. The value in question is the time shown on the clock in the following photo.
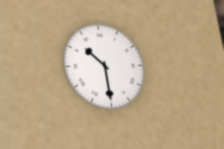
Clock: 10:30
